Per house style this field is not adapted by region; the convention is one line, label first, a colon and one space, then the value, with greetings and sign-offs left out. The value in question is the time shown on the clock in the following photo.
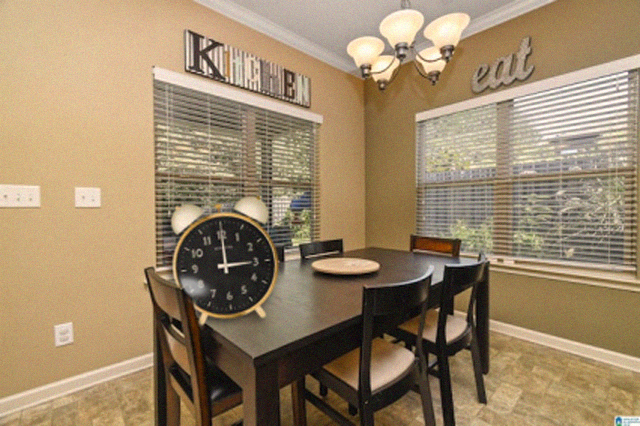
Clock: 3:00
